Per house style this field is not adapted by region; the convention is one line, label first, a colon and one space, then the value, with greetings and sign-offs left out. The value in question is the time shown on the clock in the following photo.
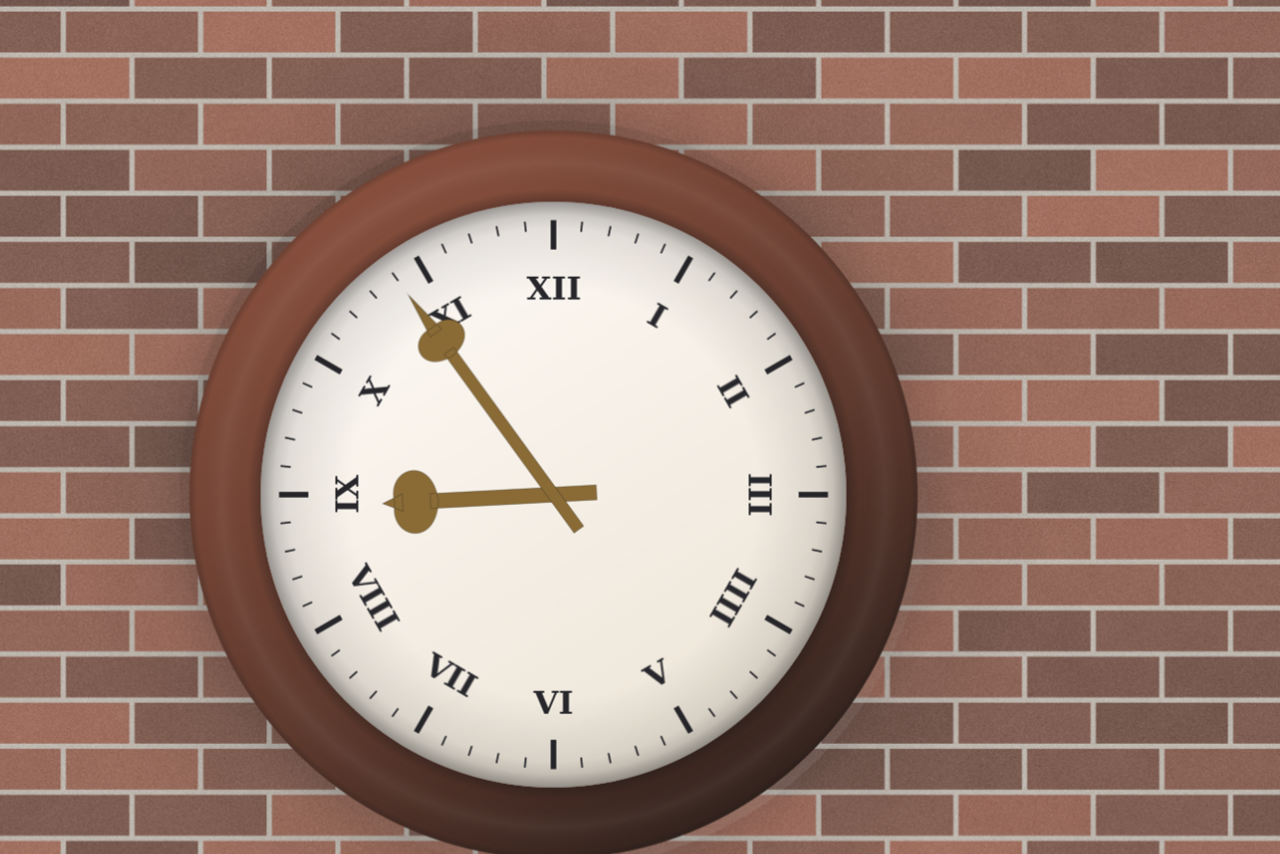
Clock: 8:54
